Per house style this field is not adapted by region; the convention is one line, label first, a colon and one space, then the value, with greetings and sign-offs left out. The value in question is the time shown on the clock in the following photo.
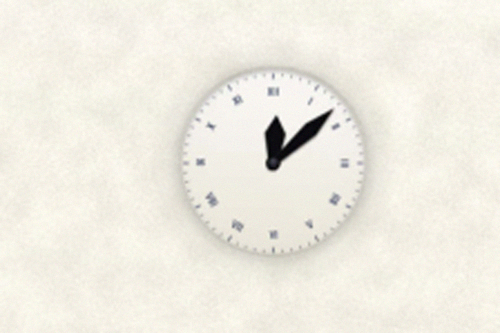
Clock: 12:08
